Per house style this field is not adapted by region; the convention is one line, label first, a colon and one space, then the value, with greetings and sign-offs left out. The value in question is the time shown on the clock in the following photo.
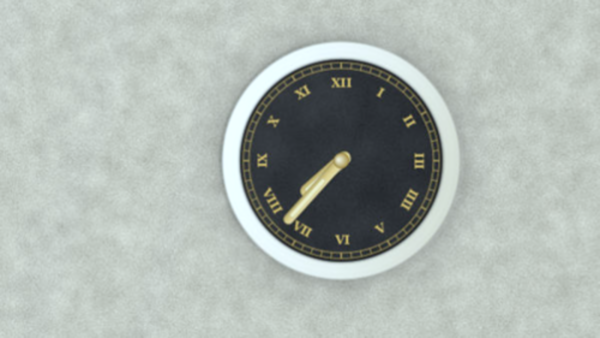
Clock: 7:37
